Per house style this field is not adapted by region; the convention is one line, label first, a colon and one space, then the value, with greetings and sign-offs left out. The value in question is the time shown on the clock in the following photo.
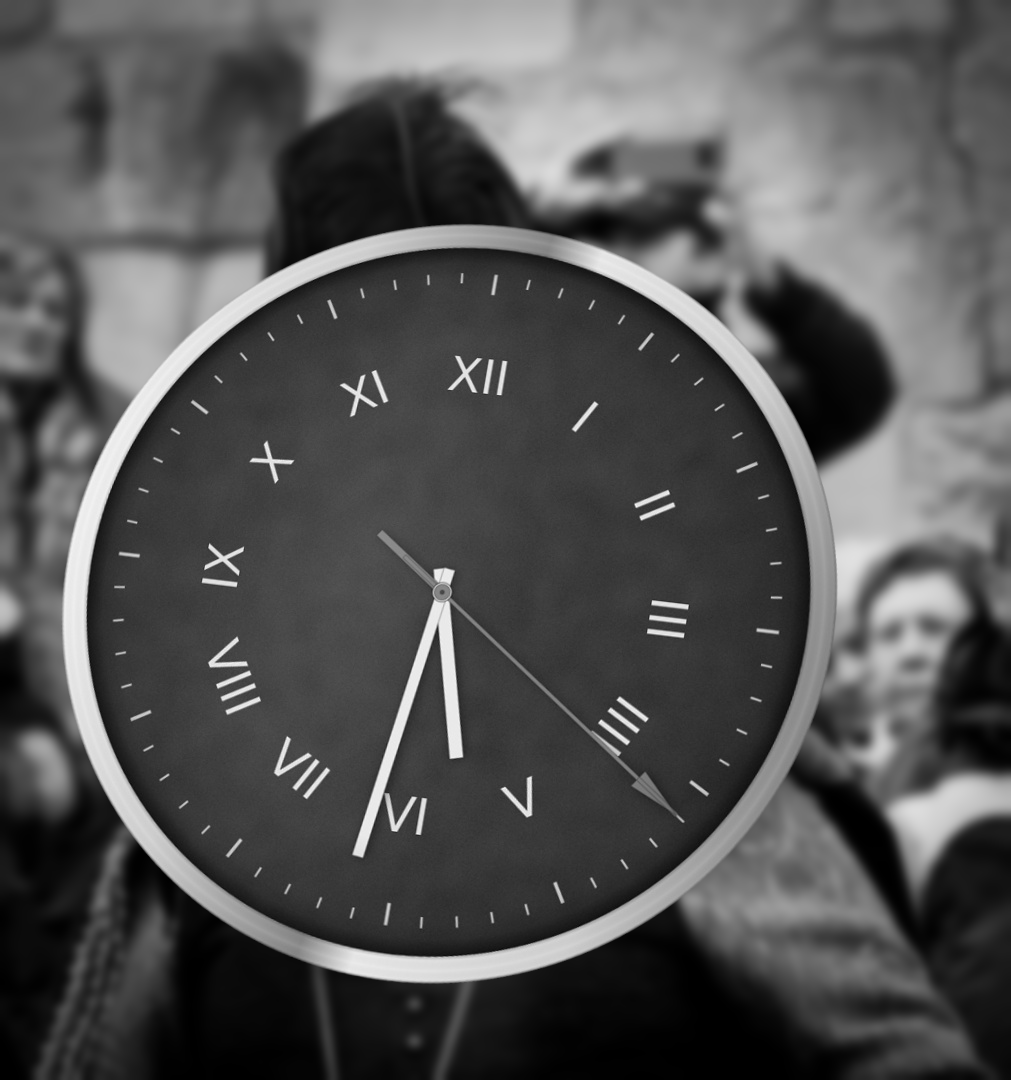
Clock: 5:31:21
